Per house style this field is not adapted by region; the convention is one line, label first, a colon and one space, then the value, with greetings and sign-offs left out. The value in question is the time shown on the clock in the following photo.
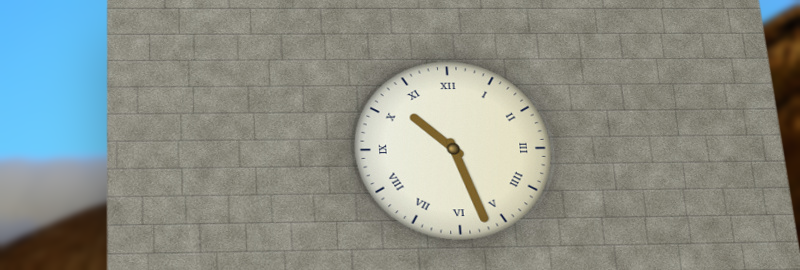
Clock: 10:27
